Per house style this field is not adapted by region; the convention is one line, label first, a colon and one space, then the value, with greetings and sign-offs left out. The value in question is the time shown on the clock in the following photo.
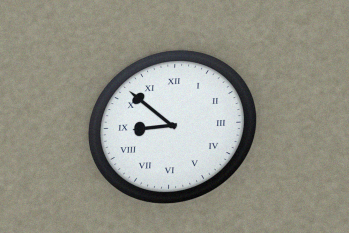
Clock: 8:52
